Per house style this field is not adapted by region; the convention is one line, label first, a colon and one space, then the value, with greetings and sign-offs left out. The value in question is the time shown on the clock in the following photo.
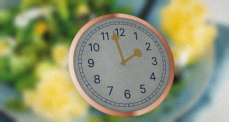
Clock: 1:58
